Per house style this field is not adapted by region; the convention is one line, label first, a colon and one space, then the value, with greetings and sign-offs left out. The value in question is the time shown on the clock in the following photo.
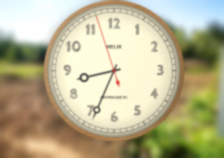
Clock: 8:33:57
